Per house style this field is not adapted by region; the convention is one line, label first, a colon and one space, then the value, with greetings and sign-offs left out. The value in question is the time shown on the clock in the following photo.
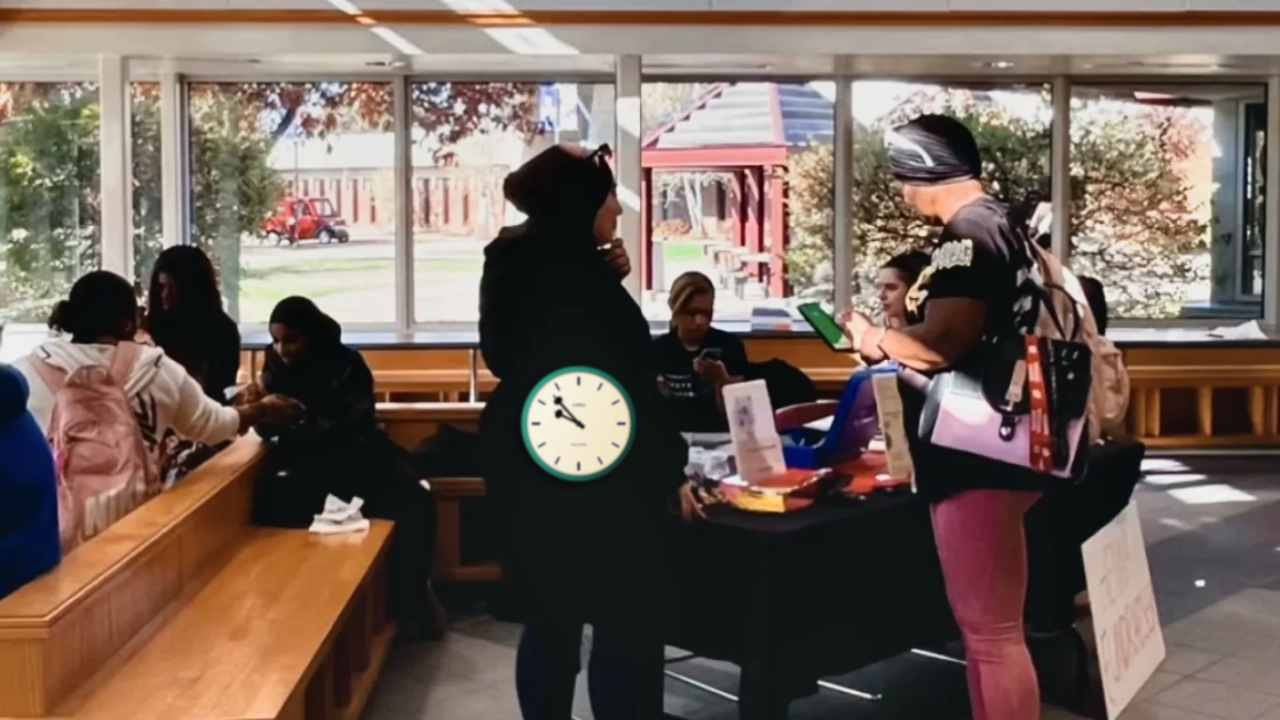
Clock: 9:53
